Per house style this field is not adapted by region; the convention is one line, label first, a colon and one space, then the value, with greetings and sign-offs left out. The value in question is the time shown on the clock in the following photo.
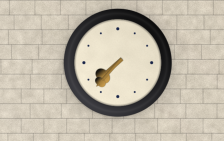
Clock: 7:37
